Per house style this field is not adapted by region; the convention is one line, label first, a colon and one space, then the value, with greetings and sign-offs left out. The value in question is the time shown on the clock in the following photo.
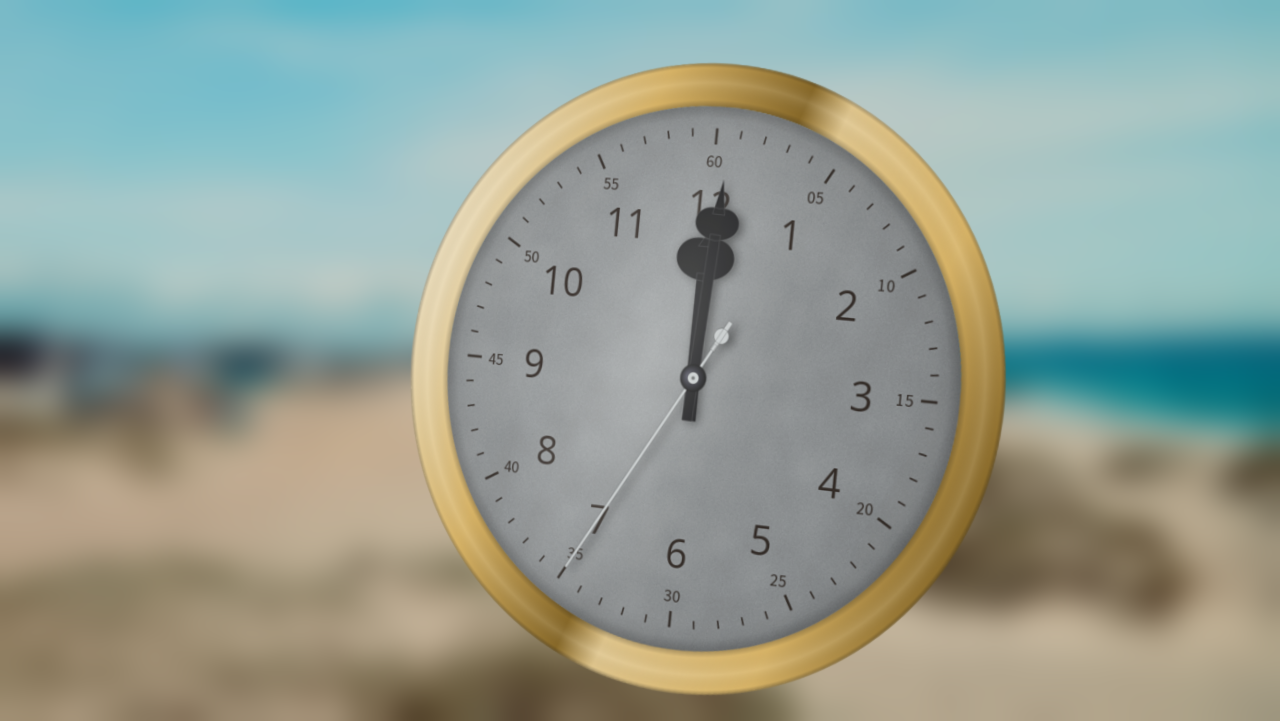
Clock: 12:00:35
